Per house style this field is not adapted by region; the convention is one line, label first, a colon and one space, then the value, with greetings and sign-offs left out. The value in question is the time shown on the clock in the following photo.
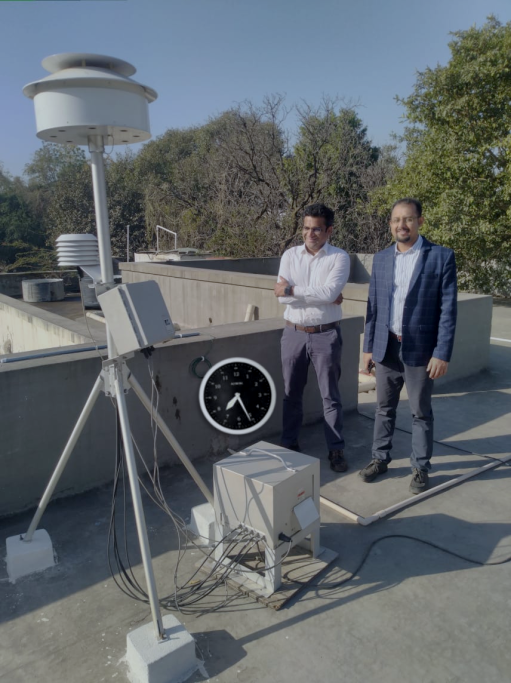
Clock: 7:26
